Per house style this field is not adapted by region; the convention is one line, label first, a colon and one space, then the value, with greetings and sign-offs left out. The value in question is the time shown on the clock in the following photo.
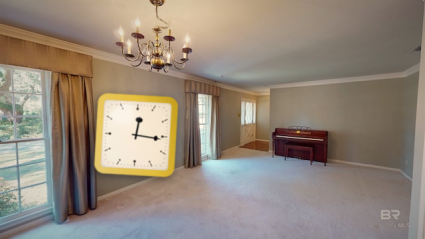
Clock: 12:16
